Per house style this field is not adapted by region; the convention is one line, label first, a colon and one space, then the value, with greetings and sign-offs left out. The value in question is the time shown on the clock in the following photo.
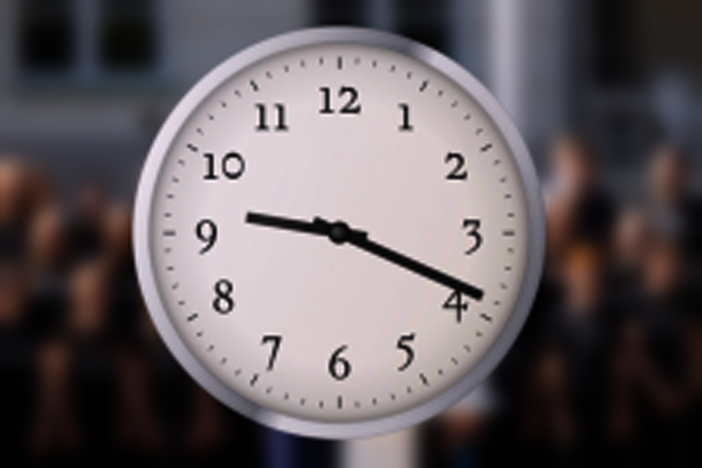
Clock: 9:19
